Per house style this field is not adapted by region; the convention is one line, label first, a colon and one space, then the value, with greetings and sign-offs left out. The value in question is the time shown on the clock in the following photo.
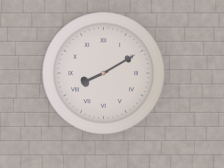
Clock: 8:10
